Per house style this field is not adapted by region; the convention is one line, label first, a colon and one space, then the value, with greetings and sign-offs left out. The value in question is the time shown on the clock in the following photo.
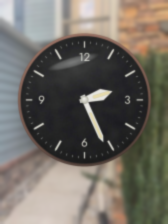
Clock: 2:26
